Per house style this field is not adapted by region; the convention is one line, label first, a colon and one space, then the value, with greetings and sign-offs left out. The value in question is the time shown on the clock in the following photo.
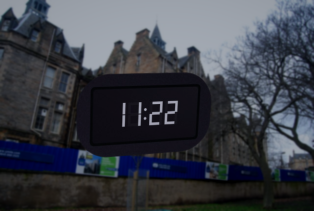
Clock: 11:22
